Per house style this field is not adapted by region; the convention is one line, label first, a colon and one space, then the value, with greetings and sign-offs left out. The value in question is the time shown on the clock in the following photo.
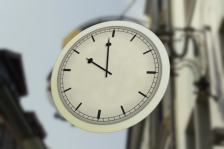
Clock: 9:59
